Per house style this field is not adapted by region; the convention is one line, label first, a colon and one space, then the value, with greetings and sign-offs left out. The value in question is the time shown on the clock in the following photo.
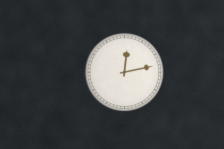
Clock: 12:13
